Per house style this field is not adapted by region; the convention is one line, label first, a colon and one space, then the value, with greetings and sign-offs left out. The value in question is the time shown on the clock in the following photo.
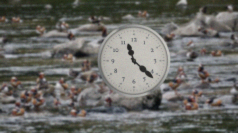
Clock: 11:22
